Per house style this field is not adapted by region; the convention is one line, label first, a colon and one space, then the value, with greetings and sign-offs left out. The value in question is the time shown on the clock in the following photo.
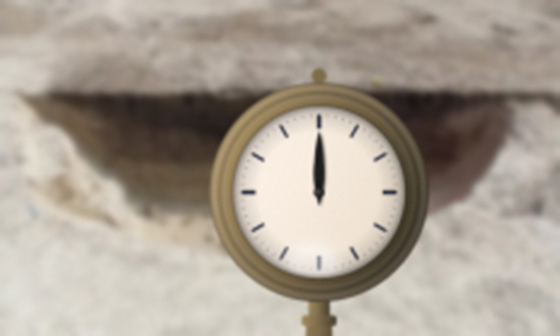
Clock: 12:00
